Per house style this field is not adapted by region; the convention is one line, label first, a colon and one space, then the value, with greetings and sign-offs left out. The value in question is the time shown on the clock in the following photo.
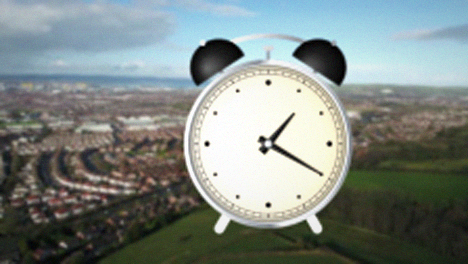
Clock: 1:20
